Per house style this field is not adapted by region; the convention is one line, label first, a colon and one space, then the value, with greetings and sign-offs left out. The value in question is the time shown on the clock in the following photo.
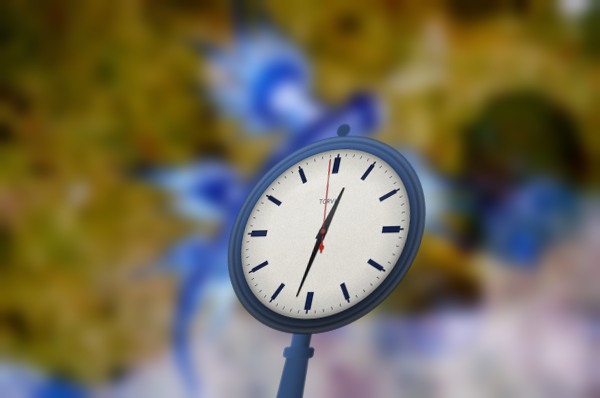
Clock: 12:31:59
